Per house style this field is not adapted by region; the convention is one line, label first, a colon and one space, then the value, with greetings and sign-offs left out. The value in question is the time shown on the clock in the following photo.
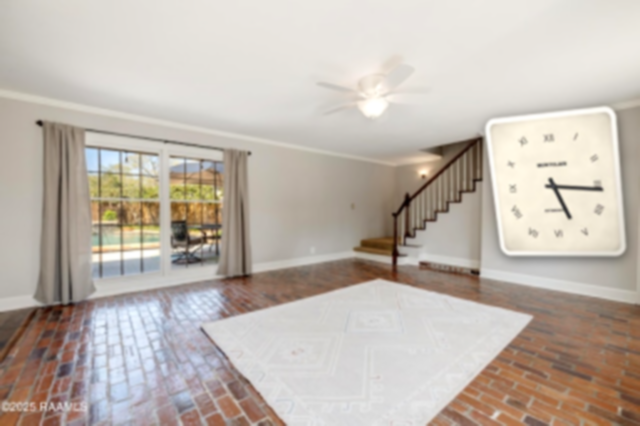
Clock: 5:16
